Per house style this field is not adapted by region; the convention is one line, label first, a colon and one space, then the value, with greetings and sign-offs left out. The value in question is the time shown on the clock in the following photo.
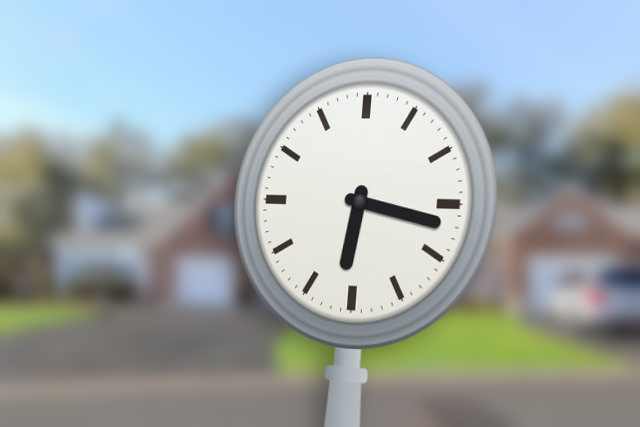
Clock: 6:17
